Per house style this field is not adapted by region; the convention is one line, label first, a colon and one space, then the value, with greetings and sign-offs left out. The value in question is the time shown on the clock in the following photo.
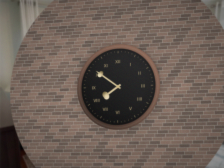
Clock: 7:51
